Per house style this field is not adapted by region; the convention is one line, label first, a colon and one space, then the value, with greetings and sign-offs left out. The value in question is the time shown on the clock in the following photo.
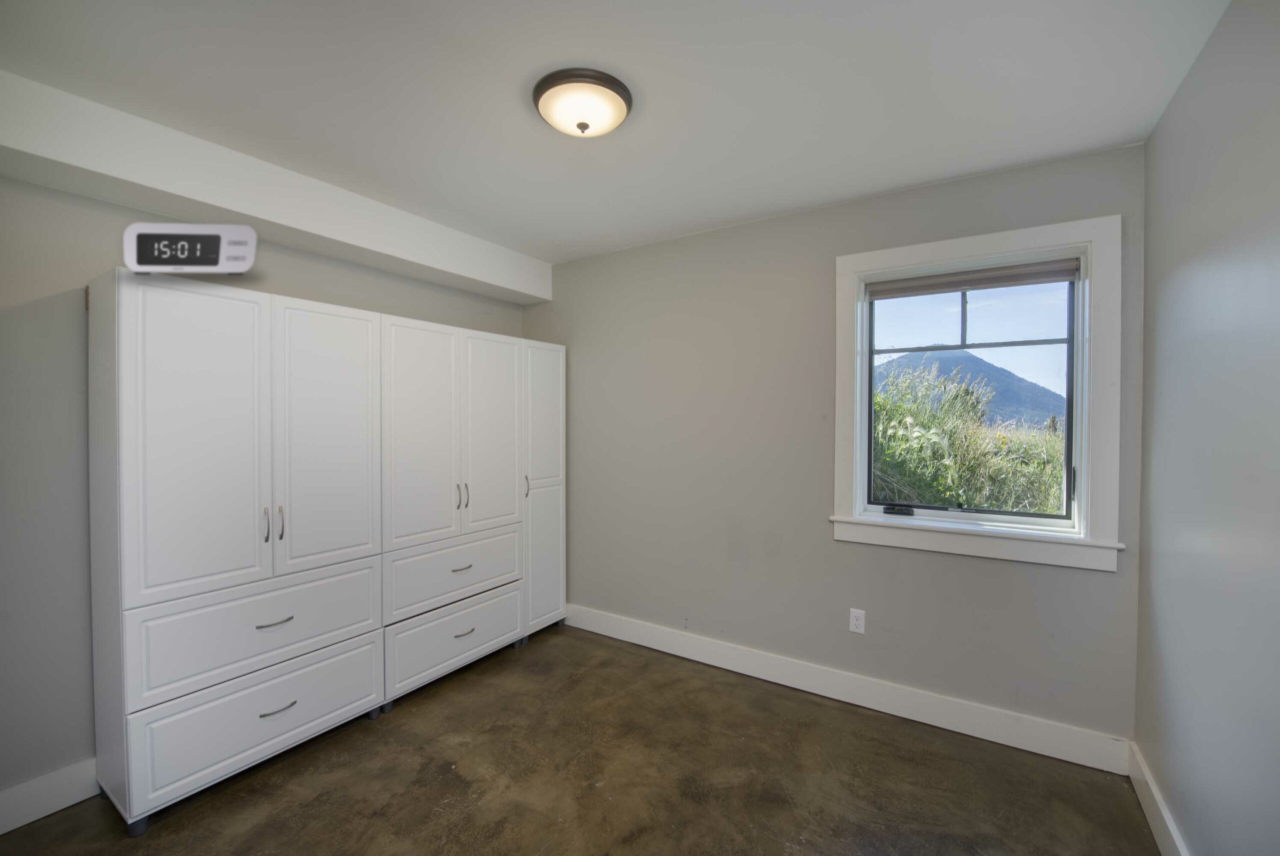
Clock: 15:01
